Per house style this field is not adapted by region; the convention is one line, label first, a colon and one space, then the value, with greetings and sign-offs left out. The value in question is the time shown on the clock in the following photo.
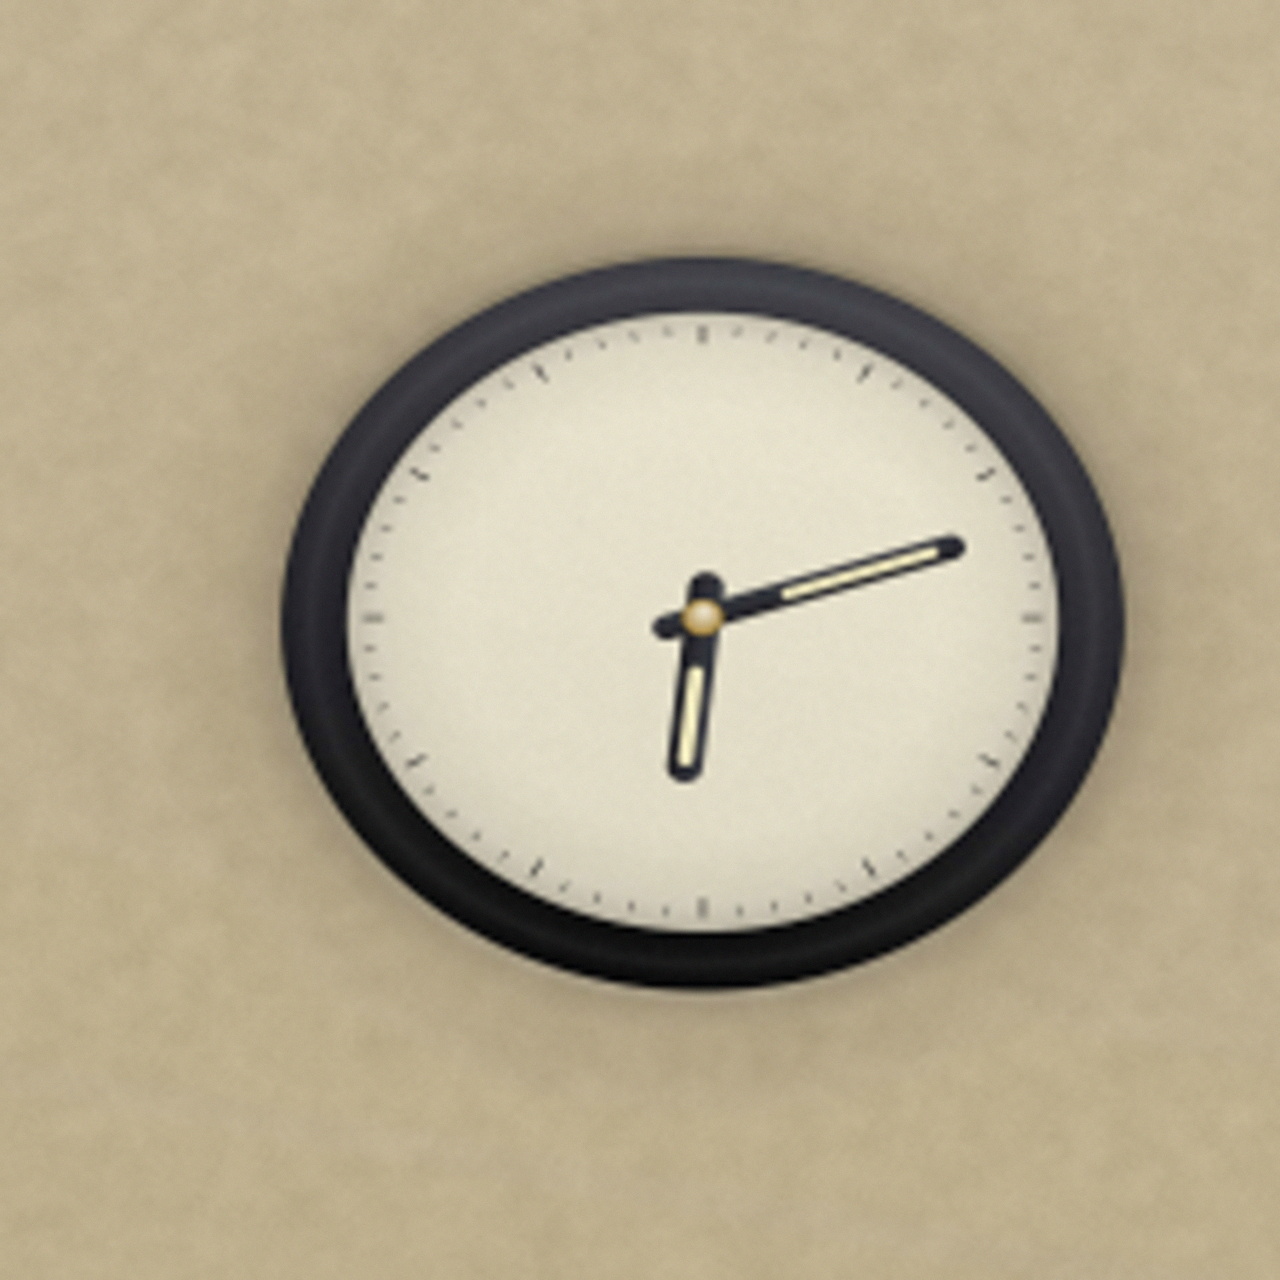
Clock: 6:12
